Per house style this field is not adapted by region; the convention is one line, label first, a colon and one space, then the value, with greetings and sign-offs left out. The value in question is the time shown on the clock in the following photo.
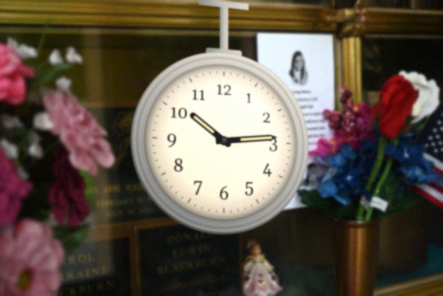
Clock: 10:14
